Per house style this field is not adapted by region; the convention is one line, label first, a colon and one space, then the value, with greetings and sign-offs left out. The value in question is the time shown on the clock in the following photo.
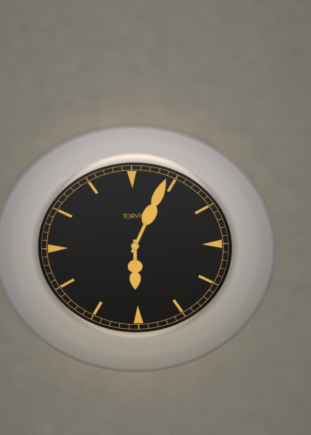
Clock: 6:04
